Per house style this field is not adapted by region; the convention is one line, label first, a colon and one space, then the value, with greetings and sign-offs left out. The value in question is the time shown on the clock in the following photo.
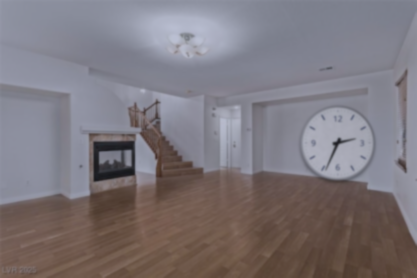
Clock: 2:34
